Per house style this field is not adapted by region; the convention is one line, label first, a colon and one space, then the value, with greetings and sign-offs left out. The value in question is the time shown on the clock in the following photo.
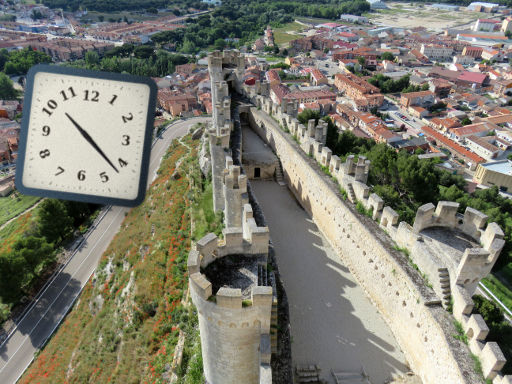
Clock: 10:22
